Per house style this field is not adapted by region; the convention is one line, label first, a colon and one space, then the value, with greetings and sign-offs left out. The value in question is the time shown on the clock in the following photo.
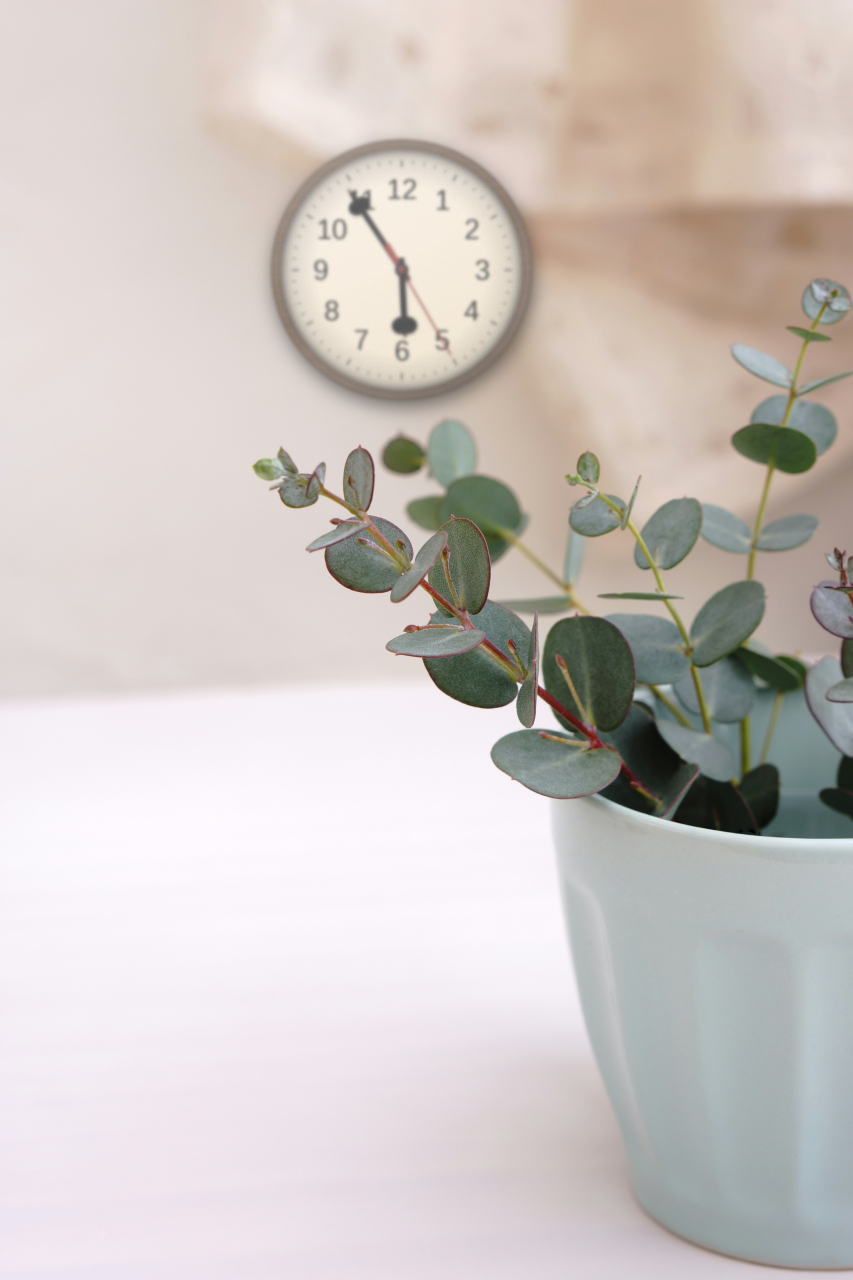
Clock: 5:54:25
